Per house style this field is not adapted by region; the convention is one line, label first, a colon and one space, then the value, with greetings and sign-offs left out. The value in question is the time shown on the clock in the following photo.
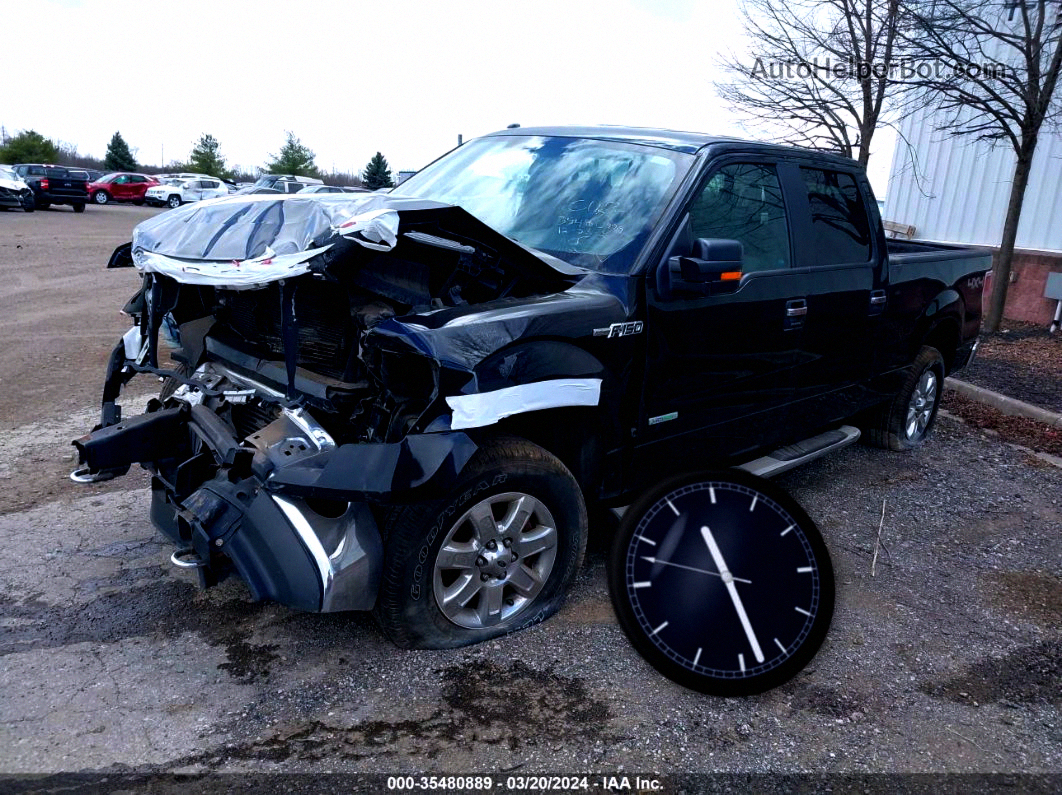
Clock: 11:27:48
